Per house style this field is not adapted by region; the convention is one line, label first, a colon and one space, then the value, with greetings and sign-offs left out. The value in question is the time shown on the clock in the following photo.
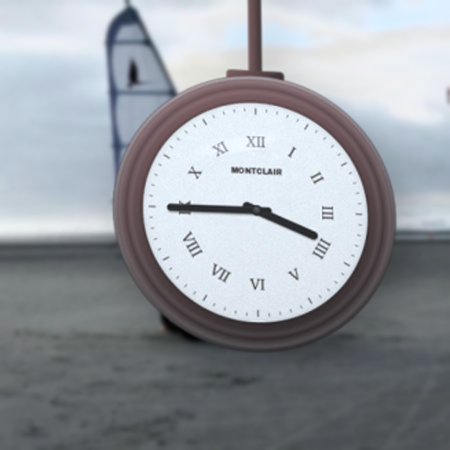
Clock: 3:45
